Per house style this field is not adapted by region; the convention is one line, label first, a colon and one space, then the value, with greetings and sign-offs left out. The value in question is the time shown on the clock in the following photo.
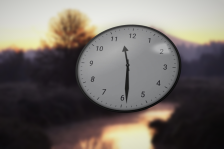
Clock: 11:29
